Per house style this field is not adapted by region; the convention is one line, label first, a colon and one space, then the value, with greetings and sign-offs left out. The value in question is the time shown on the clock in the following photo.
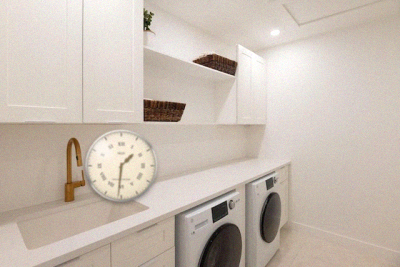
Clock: 1:31
